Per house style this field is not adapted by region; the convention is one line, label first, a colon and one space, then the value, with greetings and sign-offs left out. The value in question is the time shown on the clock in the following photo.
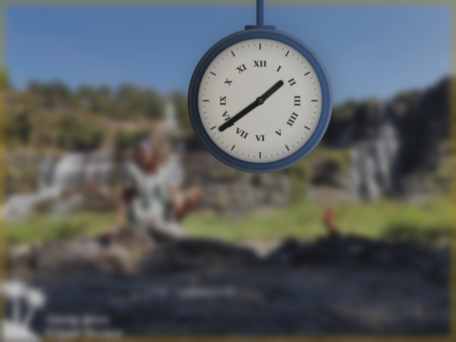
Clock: 1:39
